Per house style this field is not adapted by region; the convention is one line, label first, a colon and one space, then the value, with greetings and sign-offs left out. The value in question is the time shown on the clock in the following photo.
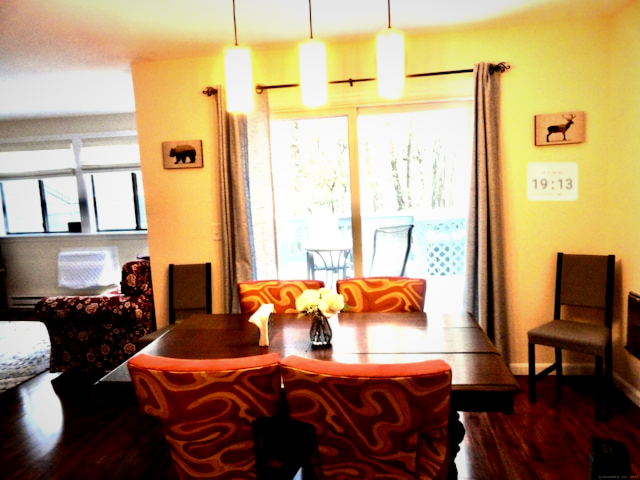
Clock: 19:13
